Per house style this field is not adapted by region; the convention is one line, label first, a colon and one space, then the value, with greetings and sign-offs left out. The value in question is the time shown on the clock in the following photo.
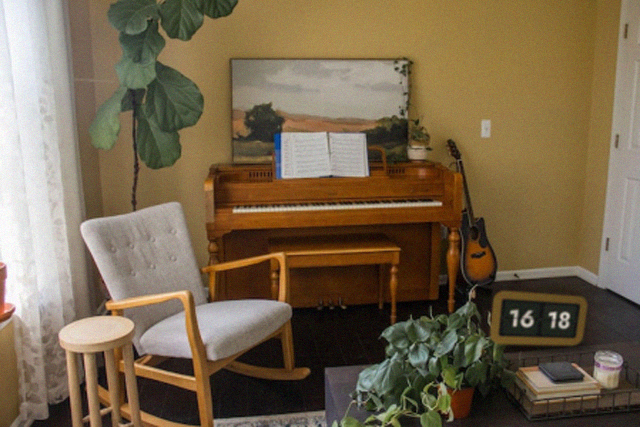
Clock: 16:18
